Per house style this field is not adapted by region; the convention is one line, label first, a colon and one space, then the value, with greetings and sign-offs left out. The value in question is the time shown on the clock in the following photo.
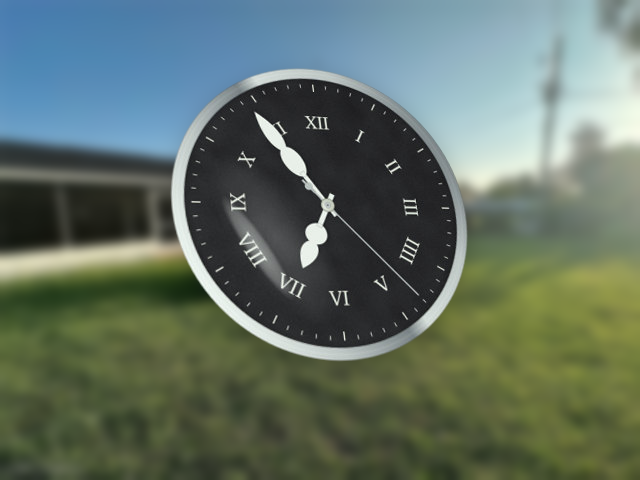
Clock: 6:54:23
